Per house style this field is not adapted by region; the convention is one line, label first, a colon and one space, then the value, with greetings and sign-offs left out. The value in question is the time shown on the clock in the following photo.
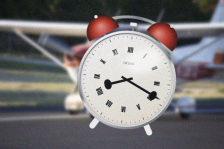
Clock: 8:19
